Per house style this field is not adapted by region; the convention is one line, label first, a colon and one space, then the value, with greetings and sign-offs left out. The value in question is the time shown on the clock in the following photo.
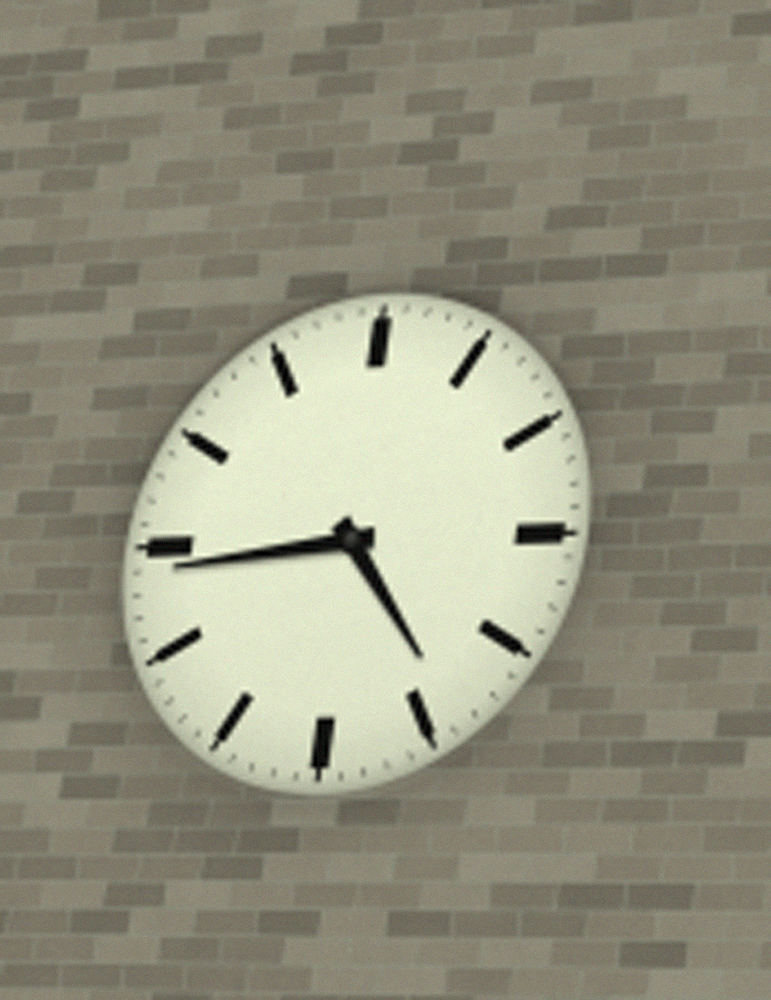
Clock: 4:44
